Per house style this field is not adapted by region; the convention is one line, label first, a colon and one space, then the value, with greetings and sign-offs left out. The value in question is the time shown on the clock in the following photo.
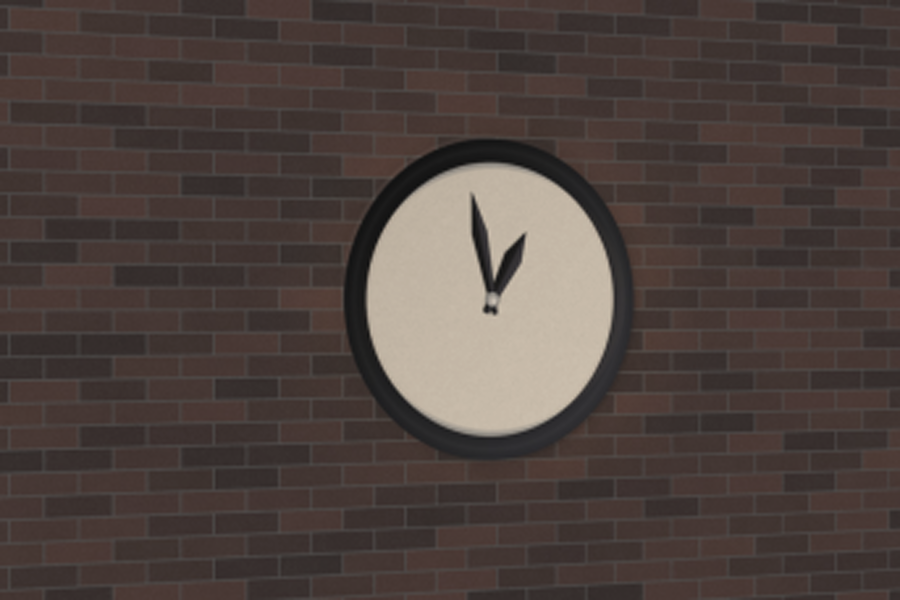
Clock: 12:58
